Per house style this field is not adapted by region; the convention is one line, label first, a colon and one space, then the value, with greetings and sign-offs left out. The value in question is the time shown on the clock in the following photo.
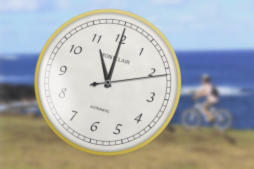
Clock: 11:00:11
